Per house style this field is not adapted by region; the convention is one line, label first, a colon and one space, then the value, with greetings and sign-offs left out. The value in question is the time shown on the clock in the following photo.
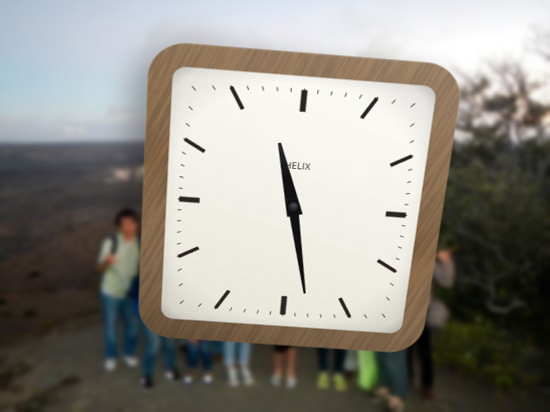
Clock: 11:28
